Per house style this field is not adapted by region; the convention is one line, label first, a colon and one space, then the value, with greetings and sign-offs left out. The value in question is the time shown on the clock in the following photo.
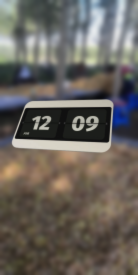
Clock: 12:09
